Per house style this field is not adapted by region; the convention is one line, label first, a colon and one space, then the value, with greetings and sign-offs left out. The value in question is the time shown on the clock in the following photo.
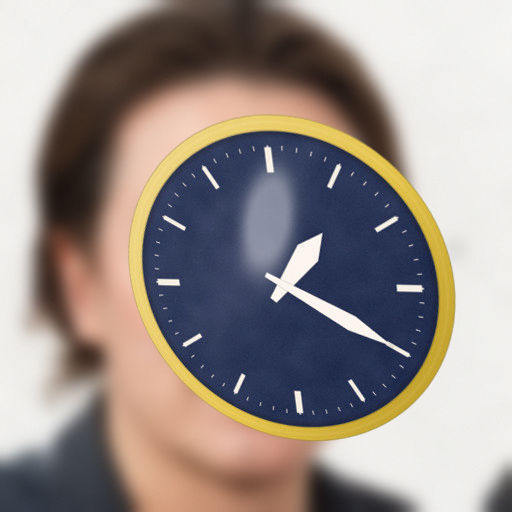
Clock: 1:20
